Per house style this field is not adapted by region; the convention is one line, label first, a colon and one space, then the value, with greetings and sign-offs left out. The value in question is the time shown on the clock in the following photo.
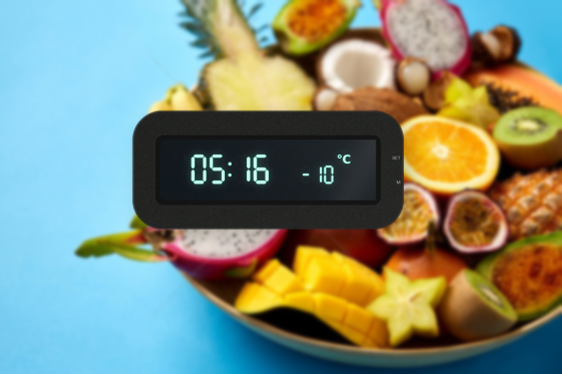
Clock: 5:16
